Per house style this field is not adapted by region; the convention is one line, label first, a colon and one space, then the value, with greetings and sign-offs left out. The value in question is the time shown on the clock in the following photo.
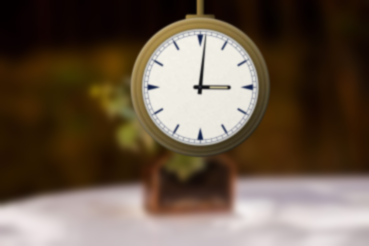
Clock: 3:01
